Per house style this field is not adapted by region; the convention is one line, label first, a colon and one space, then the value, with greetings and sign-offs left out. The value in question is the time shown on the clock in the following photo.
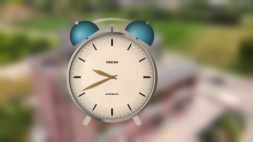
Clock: 9:41
